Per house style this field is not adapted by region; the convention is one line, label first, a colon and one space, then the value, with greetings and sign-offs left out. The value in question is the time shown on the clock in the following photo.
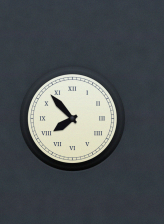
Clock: 7:53
